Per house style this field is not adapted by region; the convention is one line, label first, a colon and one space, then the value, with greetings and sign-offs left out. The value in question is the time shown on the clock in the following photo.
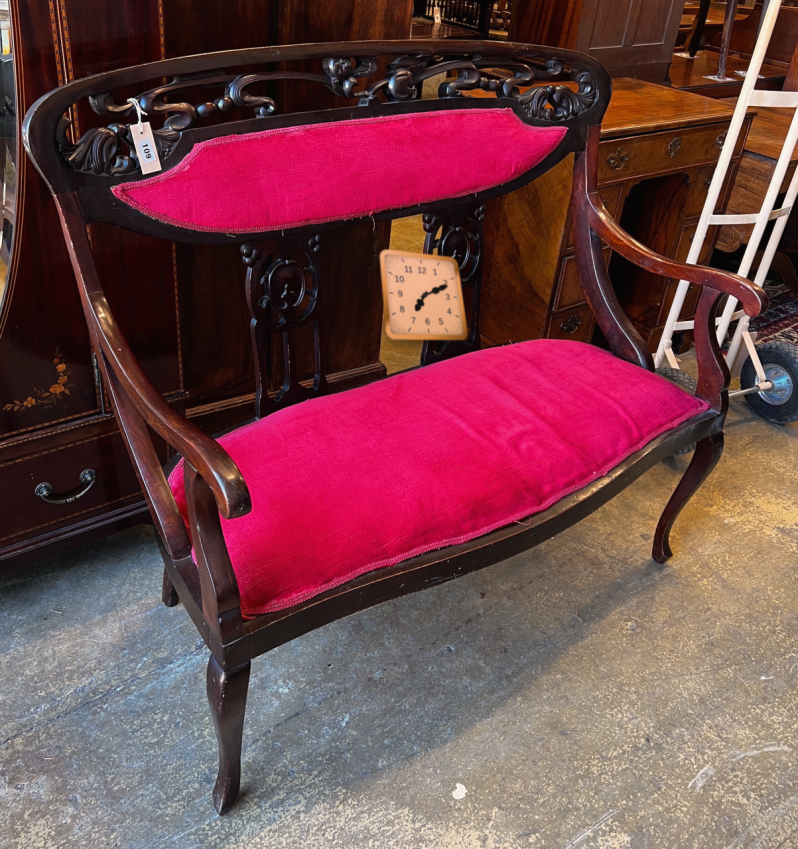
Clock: 7:11
